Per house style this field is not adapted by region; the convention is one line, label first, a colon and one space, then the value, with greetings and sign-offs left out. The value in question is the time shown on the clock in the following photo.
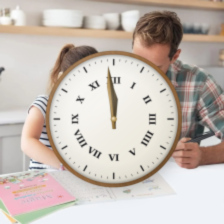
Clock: 11:59
